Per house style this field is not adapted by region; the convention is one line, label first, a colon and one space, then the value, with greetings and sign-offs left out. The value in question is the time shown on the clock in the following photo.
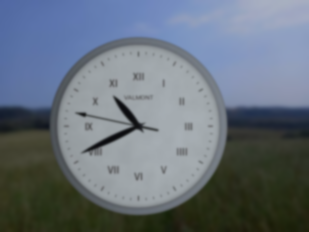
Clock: 10:40:47
